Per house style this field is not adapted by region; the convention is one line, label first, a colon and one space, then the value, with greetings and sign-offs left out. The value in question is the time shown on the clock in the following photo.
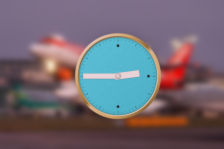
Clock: 2:45
